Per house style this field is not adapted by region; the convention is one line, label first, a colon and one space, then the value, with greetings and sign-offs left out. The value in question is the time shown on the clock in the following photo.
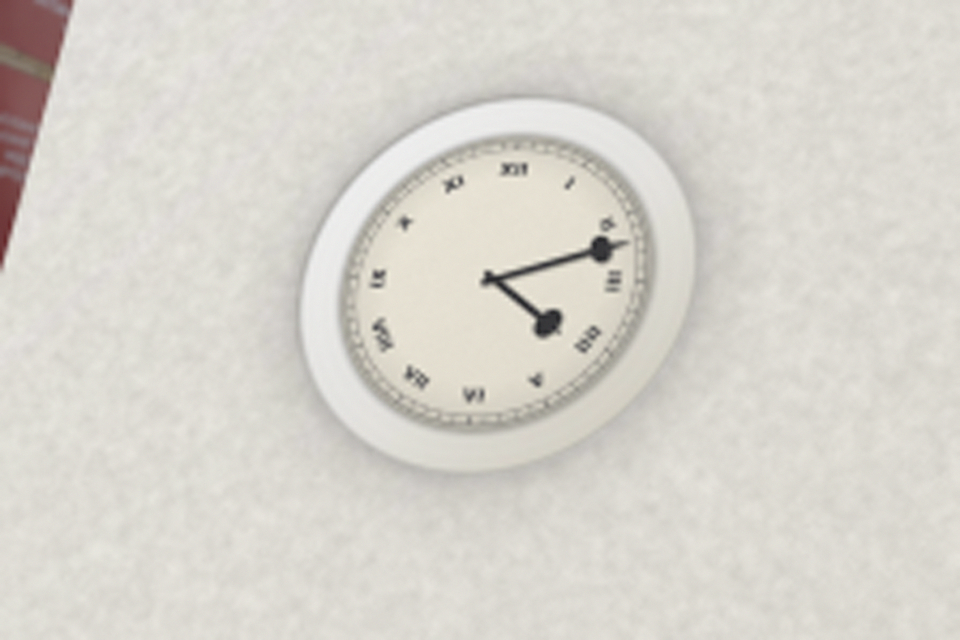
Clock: 4:12
